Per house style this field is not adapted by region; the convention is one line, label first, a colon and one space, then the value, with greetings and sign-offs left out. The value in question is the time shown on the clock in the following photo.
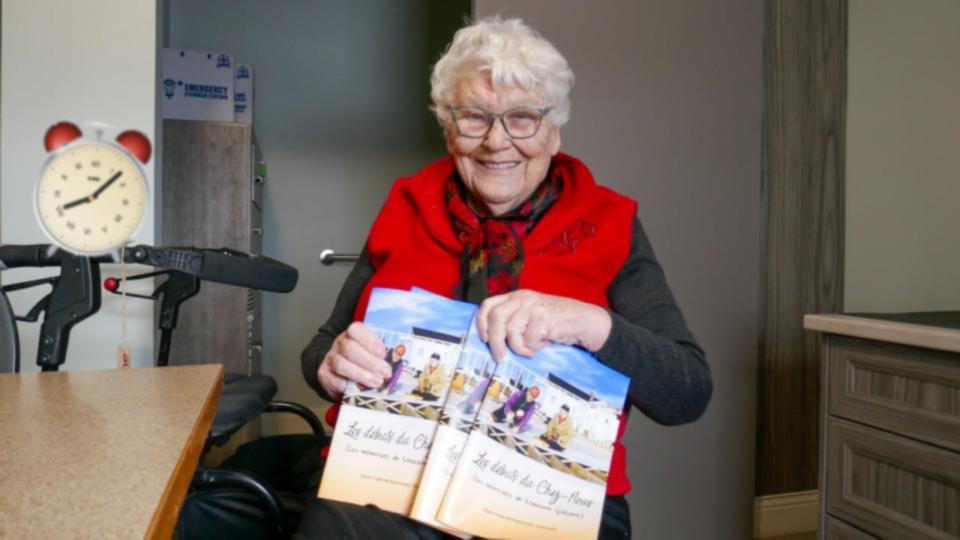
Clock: 8:07
